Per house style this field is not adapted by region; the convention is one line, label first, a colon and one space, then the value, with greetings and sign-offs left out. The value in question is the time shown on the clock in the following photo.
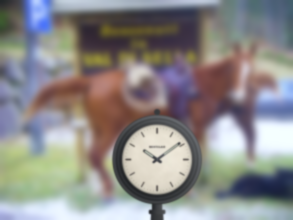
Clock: 10:09
